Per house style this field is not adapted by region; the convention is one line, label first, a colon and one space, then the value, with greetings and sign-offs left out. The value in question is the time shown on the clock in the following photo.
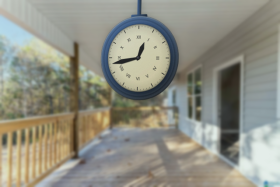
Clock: 12:43
